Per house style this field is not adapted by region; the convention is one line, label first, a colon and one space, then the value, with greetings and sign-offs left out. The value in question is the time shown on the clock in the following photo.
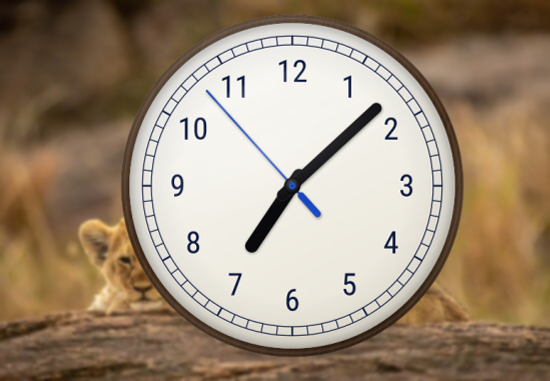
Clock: 7:07:53
